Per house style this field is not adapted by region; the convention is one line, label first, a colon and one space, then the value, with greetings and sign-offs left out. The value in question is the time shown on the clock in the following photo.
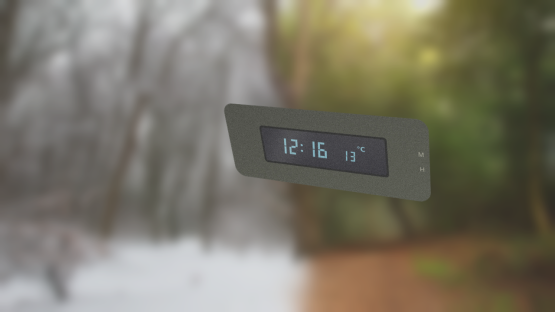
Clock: 12:16
